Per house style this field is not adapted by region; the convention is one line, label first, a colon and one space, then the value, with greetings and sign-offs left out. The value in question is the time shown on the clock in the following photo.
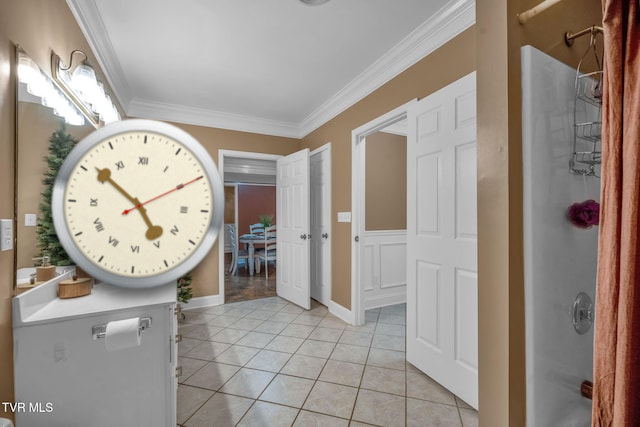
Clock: 4:51:10
